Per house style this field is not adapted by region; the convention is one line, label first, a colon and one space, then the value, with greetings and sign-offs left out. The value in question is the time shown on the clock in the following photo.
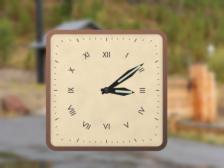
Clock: 3:09
